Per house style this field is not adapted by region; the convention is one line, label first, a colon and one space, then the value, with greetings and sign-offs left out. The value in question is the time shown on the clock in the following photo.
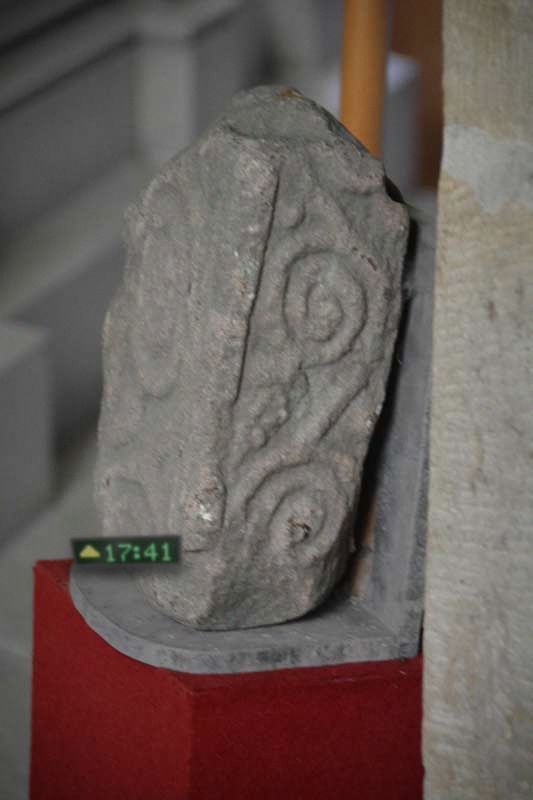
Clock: 17:41
